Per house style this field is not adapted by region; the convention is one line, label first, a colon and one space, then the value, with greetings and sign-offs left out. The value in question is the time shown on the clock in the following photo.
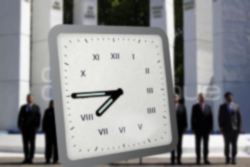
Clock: 7:45
